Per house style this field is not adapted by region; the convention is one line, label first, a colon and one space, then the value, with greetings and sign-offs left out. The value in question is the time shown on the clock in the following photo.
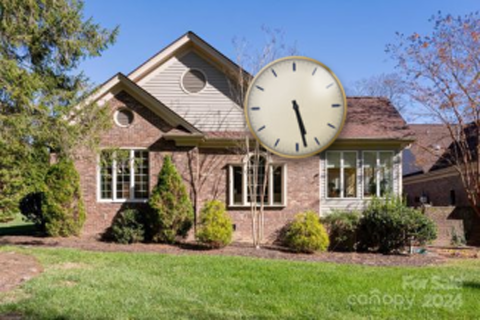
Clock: 5:28
